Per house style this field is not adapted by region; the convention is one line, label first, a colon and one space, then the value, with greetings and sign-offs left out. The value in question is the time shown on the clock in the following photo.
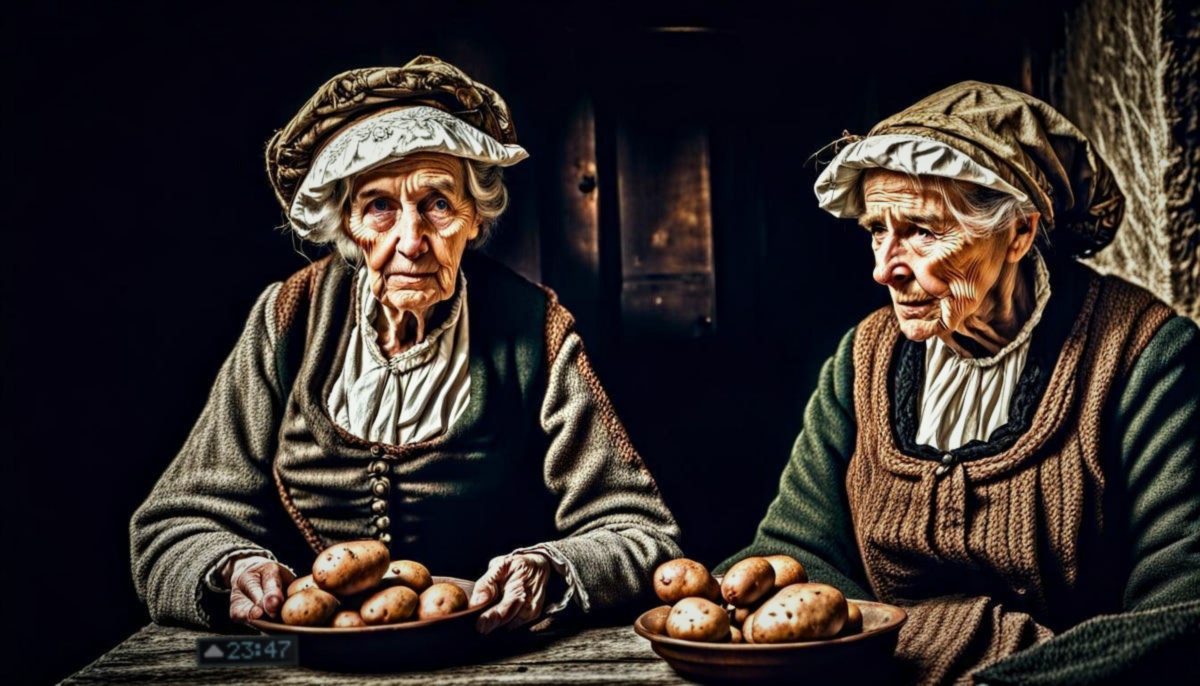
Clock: 23:47
